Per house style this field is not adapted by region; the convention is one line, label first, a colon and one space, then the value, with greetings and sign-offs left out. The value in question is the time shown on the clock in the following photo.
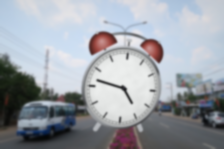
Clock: 4:47
